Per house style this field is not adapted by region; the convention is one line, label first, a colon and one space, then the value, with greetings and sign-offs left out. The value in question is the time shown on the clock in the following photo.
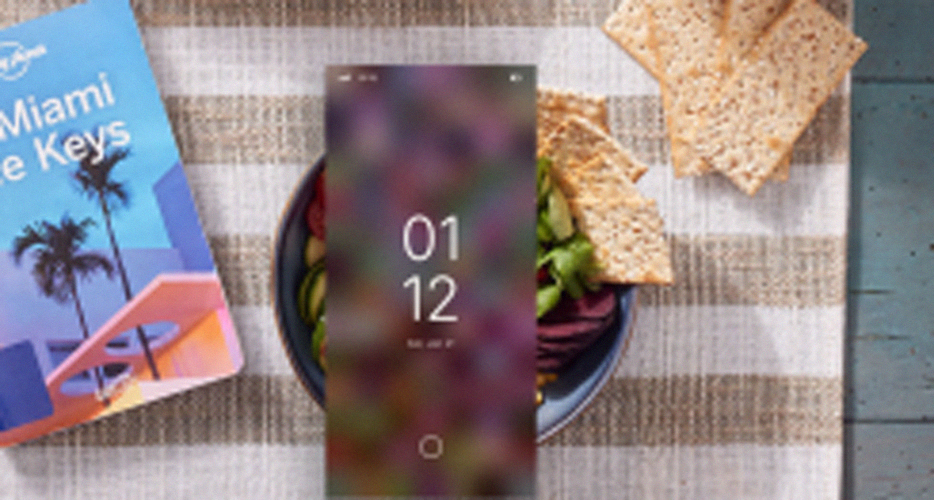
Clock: 1:12
